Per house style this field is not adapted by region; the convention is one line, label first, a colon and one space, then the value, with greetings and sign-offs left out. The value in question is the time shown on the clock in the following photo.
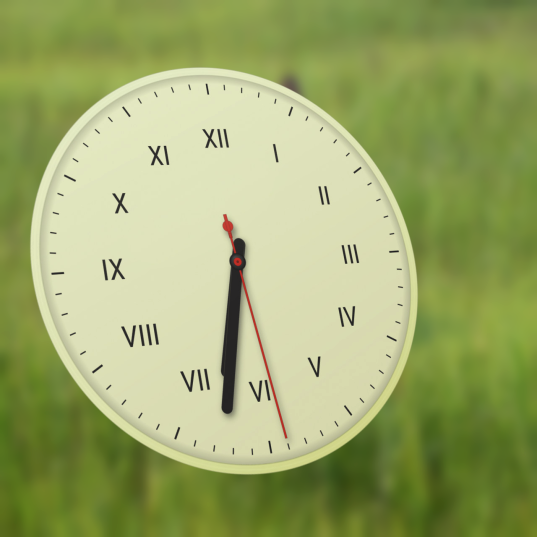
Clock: 6:32:29
